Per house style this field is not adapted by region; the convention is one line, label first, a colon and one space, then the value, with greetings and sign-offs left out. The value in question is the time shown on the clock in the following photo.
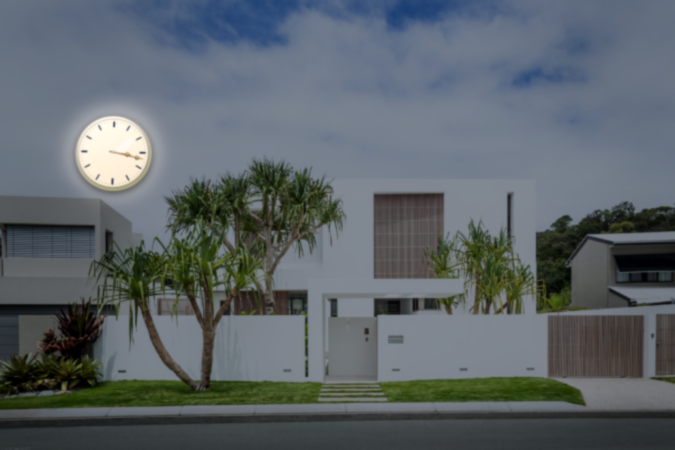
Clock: 3:17
